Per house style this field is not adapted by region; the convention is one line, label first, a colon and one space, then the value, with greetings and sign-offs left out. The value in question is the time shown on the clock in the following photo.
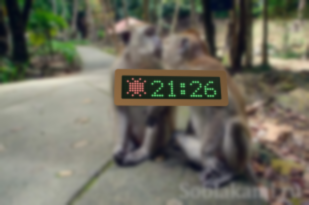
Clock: 21:26
